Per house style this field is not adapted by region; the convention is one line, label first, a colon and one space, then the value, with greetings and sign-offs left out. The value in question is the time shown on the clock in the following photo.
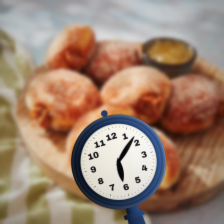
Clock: 6:08
